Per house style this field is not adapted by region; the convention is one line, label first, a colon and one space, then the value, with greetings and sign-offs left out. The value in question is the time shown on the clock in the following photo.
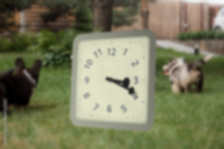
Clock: 3:19
